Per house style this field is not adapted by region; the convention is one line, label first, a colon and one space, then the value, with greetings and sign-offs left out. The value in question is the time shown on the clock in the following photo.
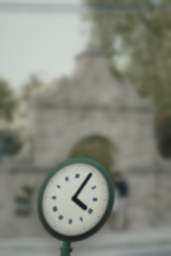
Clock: 4:05
